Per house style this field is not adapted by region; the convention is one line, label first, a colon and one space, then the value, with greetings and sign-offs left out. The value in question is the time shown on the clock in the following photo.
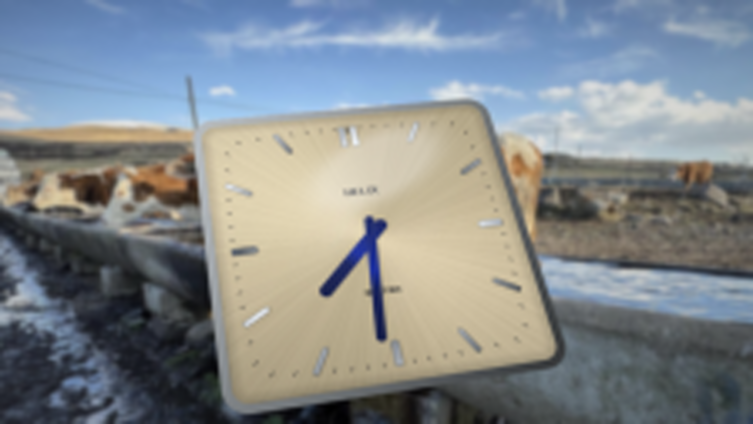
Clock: 7:31
